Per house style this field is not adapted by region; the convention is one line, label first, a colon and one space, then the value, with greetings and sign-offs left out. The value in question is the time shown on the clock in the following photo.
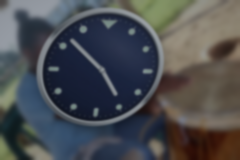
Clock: 4:52
